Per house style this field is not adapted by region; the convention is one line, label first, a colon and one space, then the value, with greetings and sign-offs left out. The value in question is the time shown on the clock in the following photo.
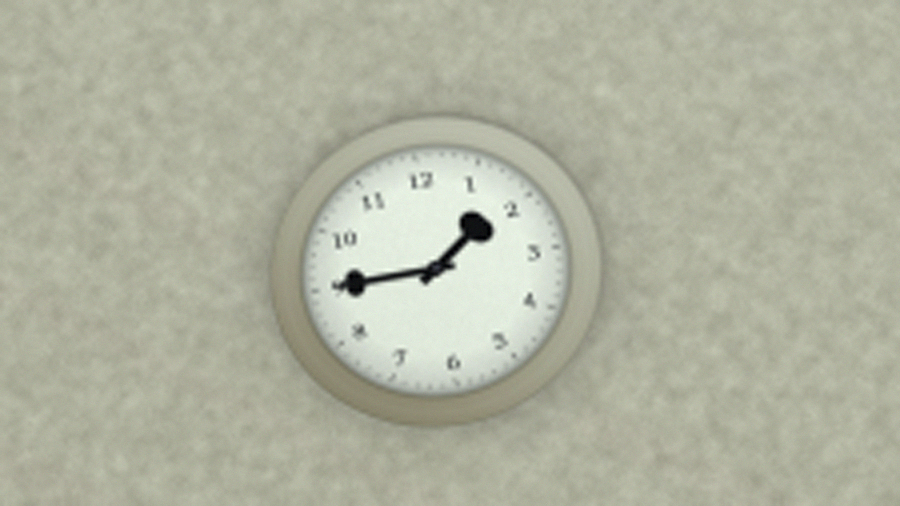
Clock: 1:45
